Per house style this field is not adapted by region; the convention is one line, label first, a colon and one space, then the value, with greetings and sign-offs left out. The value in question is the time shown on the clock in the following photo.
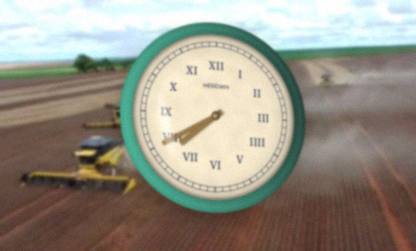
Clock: 7:40
